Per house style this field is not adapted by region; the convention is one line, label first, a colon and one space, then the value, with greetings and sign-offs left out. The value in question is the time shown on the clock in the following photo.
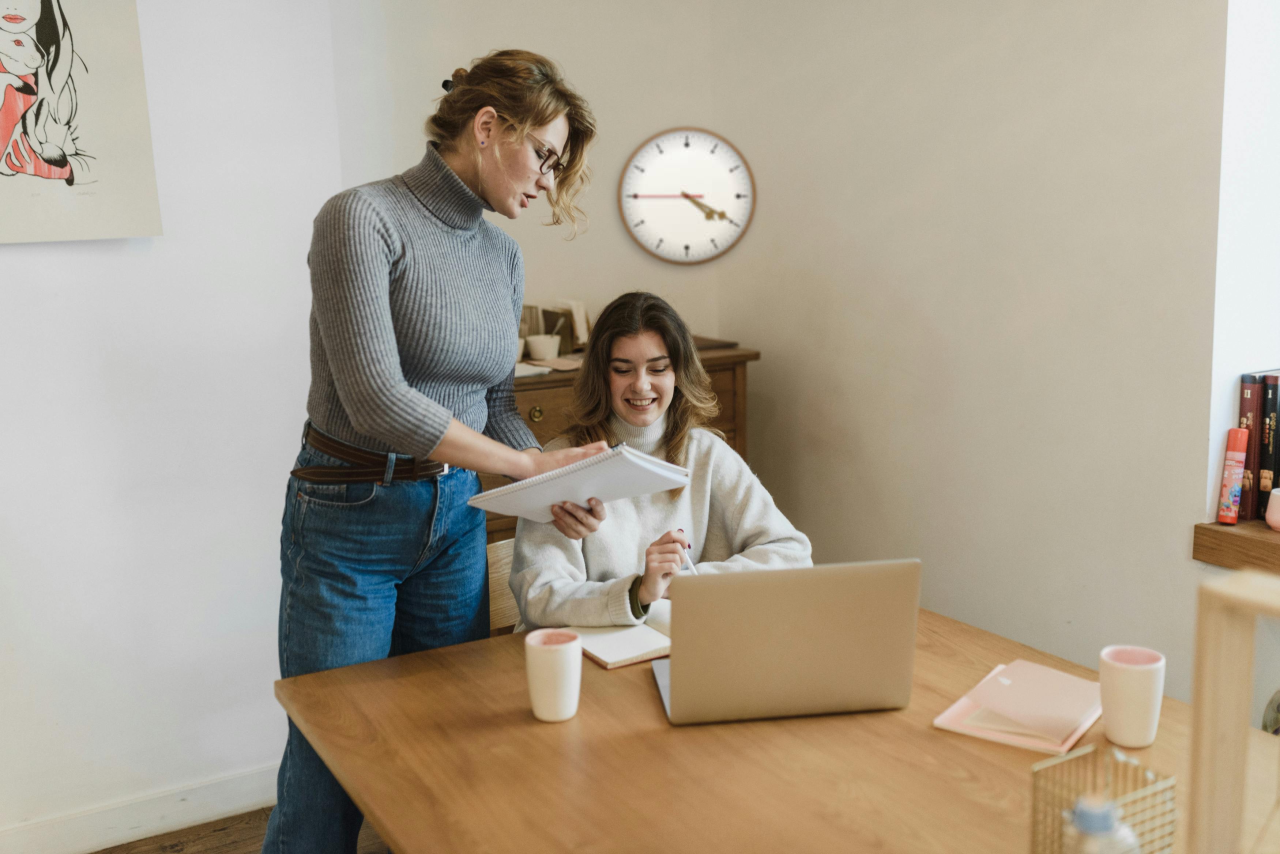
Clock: 4:19:45
